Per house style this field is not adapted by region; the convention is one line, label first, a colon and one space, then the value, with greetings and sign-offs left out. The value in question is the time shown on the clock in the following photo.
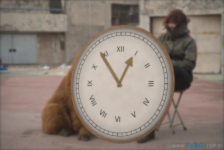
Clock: 12:54
